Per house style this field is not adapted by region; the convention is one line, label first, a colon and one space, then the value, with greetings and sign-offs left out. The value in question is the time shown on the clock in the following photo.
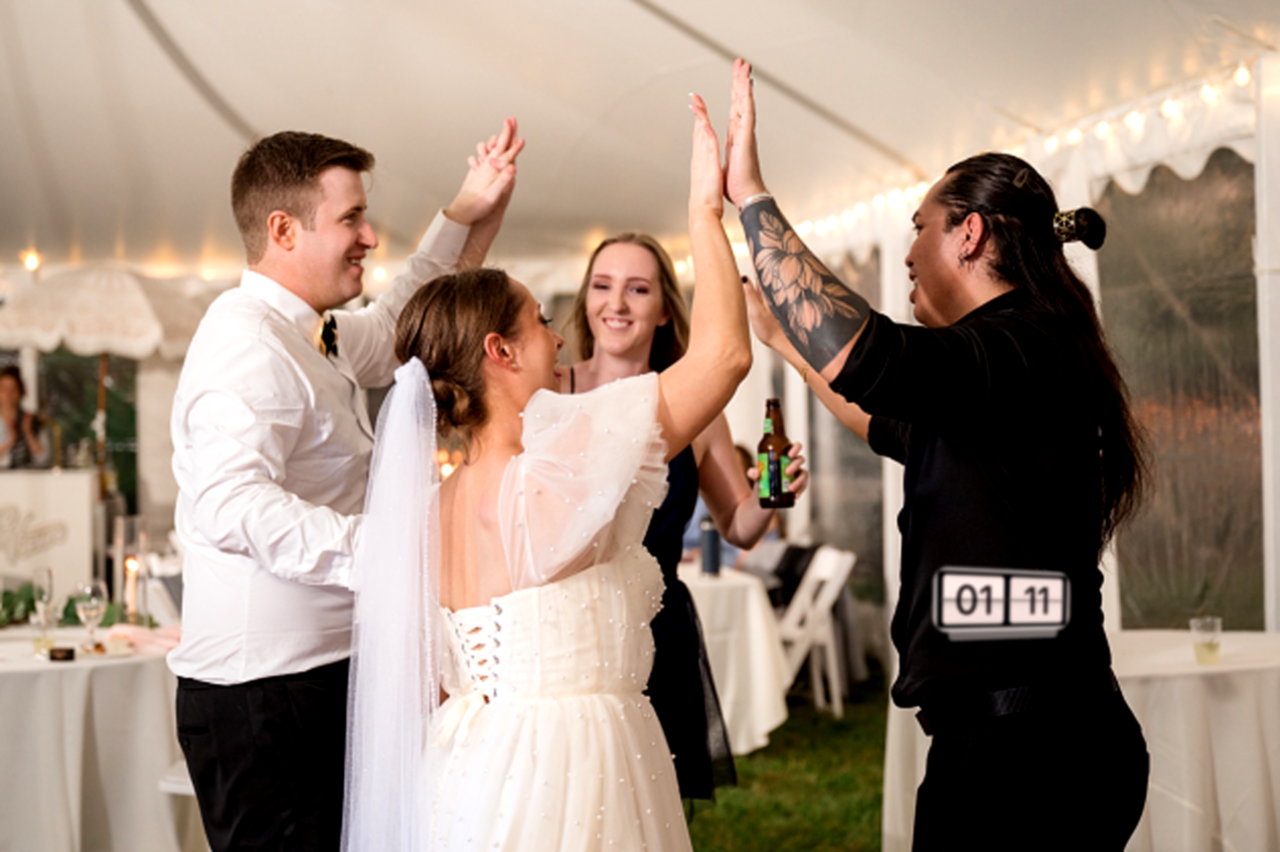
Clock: 1:11
